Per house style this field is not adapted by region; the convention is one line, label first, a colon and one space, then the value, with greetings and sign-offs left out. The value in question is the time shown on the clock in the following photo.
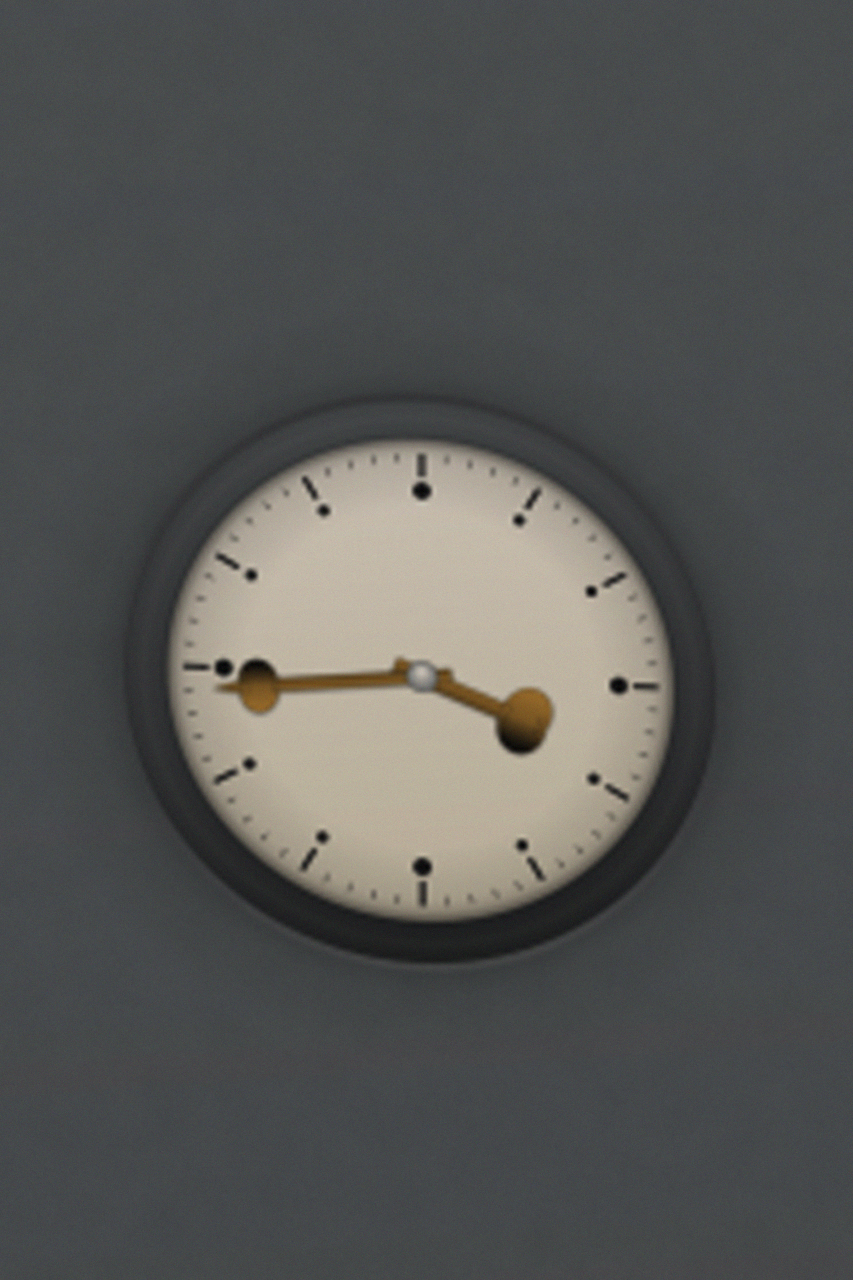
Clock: 3:44
